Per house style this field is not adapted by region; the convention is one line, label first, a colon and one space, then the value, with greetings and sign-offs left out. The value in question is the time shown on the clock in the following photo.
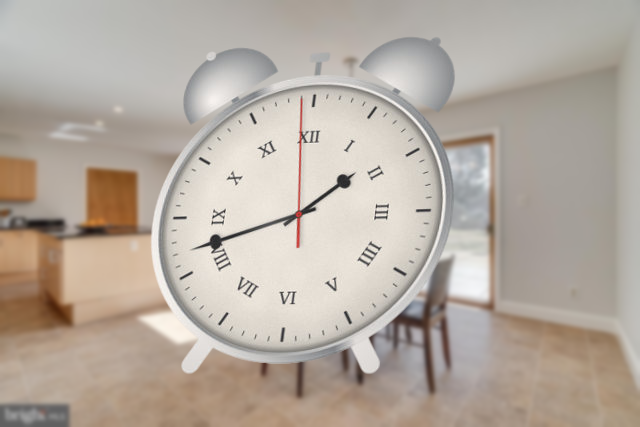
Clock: 1:41:59
